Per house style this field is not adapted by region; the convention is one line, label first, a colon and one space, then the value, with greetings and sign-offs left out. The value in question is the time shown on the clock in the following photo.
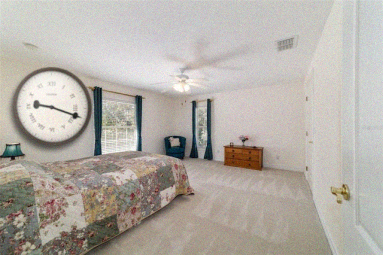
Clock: 9:18
